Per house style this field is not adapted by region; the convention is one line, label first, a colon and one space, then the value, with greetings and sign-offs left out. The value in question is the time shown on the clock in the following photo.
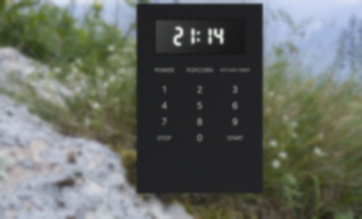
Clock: 21:14
